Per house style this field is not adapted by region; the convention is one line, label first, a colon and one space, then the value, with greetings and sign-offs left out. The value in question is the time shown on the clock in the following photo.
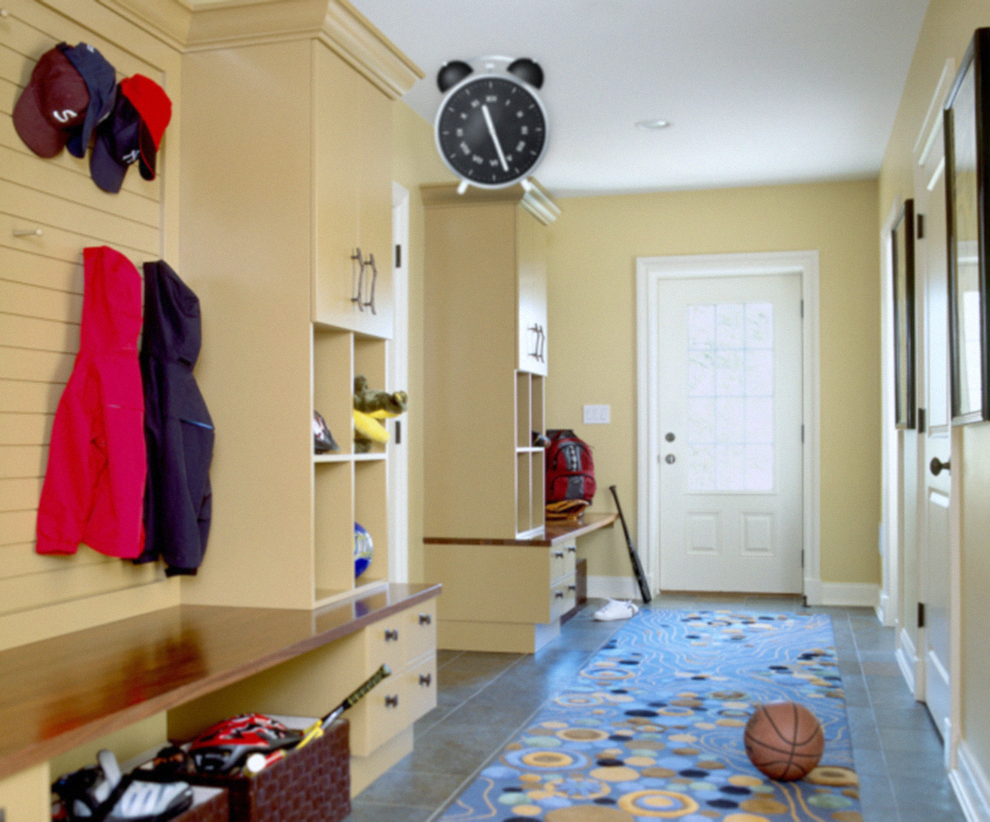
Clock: 11:27
